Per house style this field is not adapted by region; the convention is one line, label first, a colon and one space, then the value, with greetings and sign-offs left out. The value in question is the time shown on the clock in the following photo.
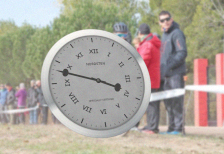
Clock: 3:48
